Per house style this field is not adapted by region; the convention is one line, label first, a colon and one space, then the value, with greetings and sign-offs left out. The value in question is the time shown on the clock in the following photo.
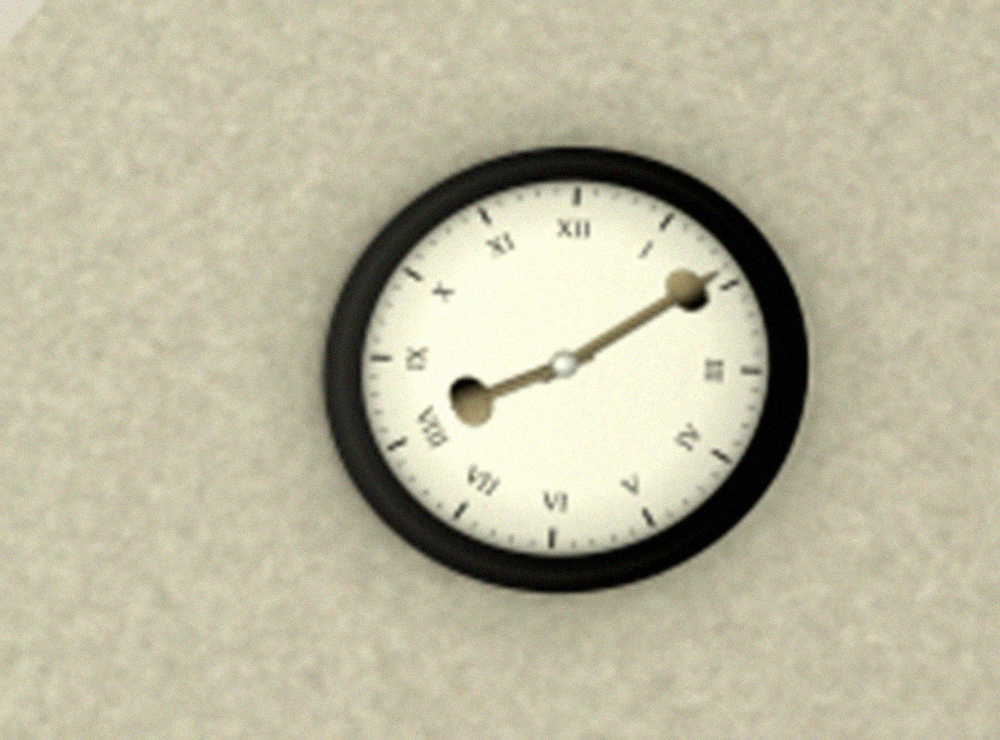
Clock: 8:09
